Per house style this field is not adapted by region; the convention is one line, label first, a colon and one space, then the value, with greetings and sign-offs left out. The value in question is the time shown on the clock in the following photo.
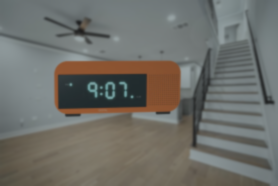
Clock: 9:07
